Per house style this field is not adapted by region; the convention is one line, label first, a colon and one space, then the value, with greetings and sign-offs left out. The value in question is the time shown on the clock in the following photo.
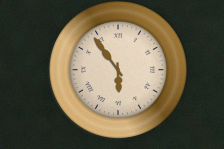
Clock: 5:54
